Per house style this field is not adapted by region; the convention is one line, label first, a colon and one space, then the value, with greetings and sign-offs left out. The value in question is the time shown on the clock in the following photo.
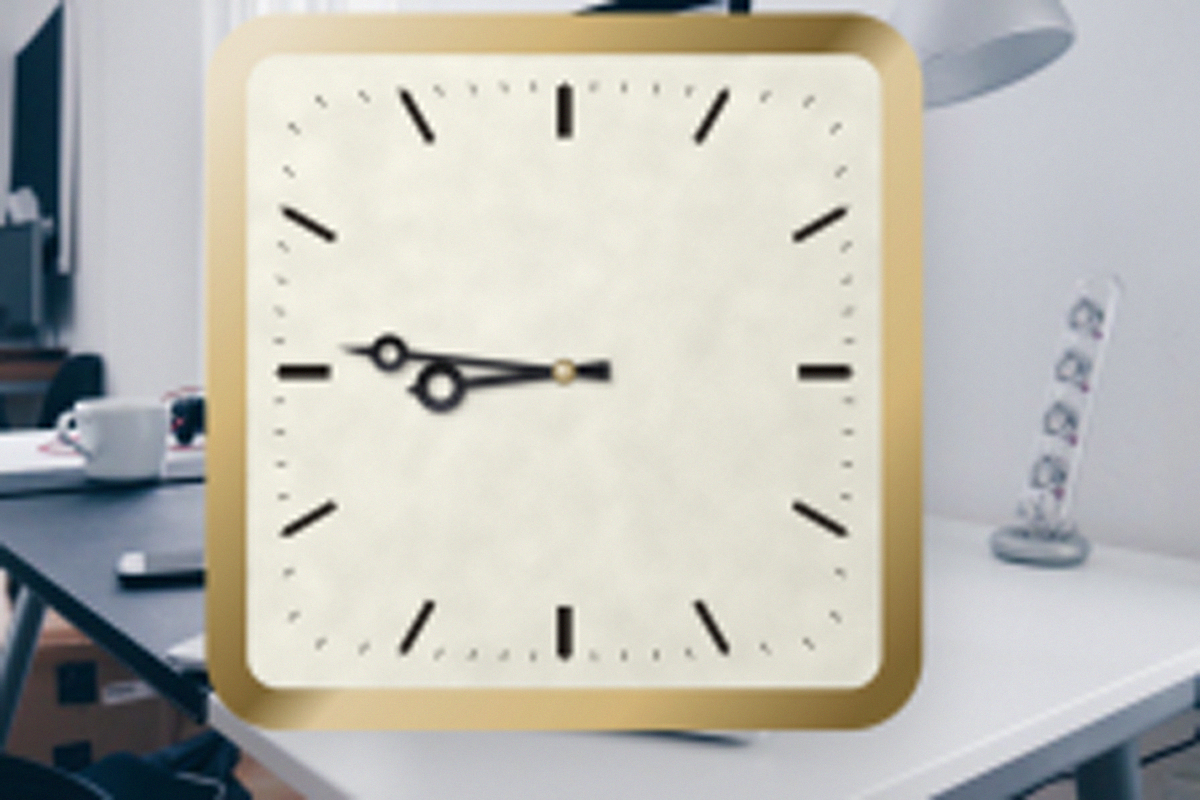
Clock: 8:46
